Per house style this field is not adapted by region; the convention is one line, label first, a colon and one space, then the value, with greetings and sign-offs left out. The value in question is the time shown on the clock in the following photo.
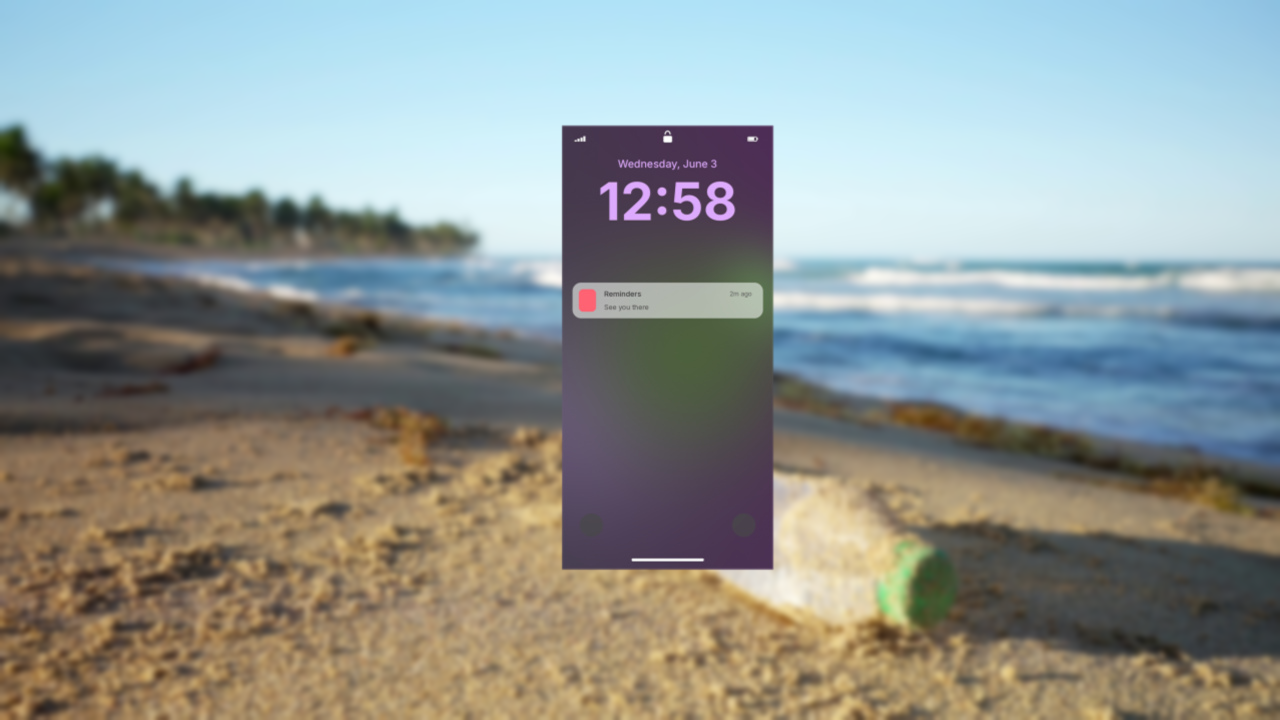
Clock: 12:58
